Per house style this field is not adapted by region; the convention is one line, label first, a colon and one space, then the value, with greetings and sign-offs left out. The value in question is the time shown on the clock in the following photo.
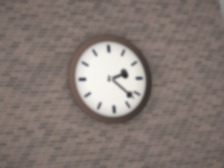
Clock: 2:22
